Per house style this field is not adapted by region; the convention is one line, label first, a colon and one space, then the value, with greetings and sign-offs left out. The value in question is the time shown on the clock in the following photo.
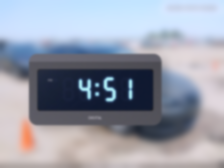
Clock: 4:51
